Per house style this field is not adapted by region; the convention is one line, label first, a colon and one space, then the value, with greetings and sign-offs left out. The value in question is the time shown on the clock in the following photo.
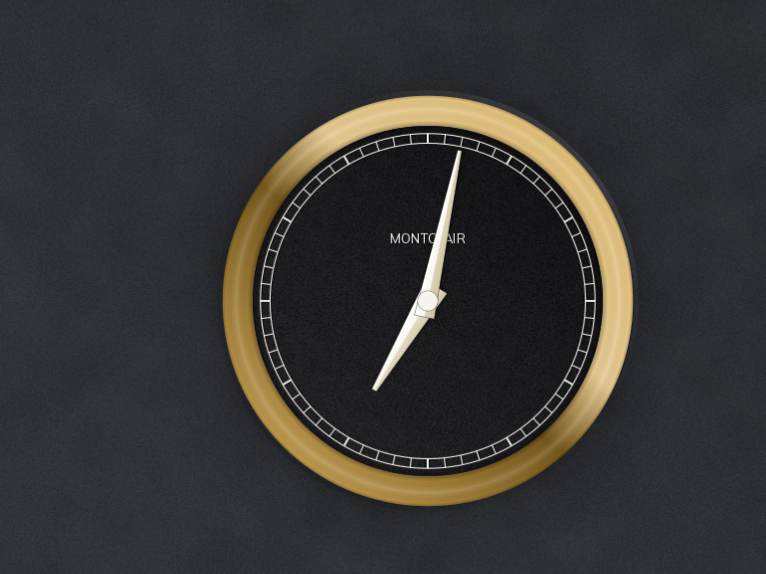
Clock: 7:02
